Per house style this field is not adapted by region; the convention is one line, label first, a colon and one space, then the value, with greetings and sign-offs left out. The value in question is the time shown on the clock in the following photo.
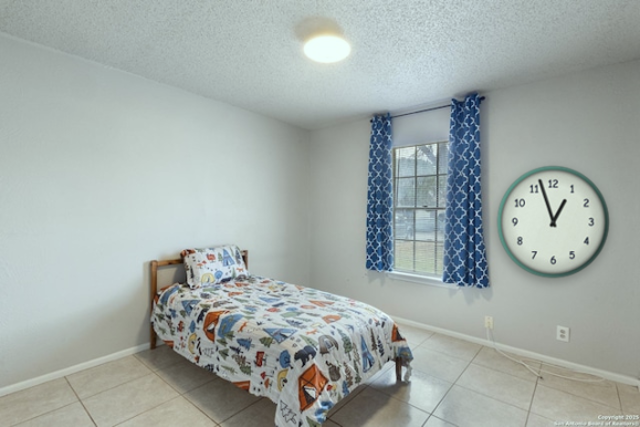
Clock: 12:57
